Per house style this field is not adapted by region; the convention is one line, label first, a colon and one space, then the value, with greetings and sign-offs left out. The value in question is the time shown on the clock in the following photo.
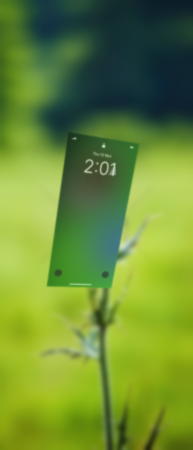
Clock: 2:01
